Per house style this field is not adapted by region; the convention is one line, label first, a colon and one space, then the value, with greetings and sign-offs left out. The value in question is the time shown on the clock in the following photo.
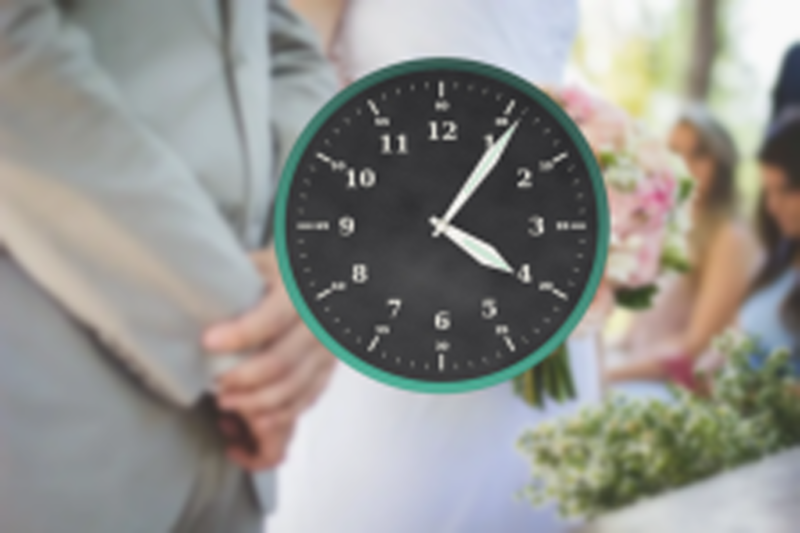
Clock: 4:06
